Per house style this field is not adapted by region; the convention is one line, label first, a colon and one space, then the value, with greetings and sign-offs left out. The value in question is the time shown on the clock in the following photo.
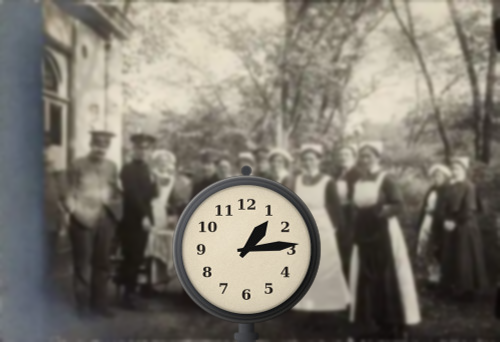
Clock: 1:14
